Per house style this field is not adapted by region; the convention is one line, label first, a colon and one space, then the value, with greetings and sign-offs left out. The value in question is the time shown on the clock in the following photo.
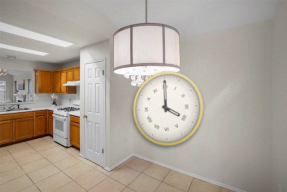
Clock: 4:00
